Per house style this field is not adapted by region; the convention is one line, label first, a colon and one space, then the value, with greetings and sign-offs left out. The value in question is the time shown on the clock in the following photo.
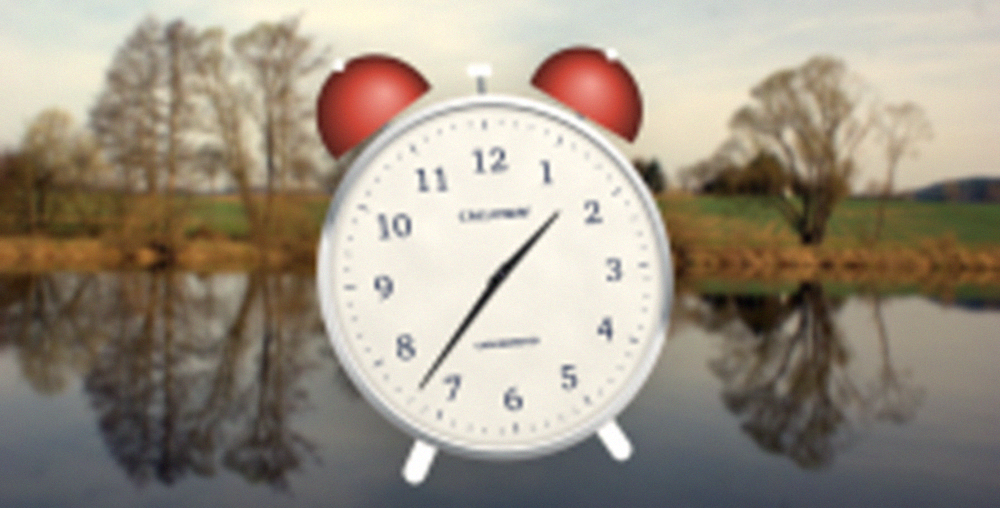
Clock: 1:37
